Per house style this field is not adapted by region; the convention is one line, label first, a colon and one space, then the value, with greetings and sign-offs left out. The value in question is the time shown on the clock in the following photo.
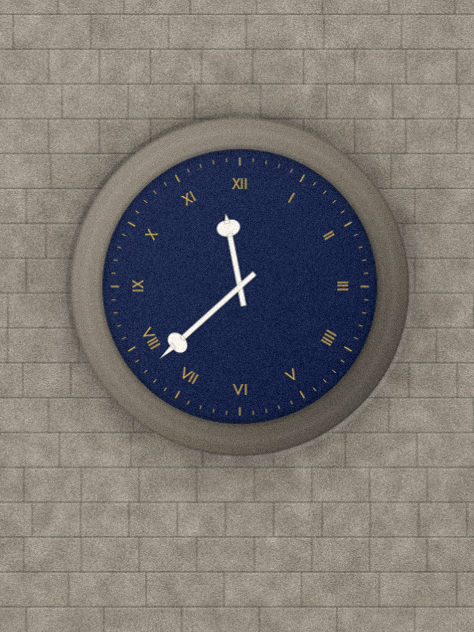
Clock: 11:38
